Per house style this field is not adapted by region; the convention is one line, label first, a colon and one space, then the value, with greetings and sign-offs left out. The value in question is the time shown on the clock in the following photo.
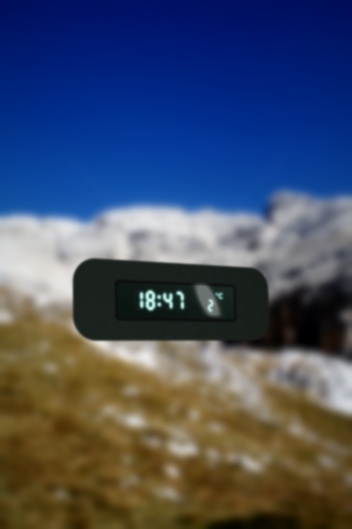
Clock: 18:47
